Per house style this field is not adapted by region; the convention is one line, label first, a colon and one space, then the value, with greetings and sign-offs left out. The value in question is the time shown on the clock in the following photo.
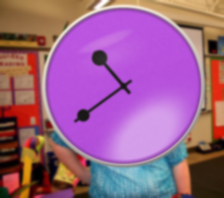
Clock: 10:39
